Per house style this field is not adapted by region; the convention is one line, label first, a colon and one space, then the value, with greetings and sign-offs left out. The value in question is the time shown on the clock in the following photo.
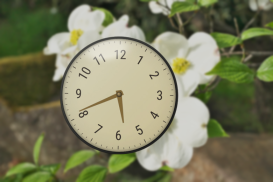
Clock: 5:41
